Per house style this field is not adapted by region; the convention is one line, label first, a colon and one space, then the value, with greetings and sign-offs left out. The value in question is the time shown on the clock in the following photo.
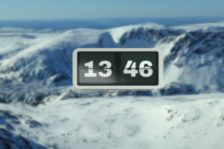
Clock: 13:46
